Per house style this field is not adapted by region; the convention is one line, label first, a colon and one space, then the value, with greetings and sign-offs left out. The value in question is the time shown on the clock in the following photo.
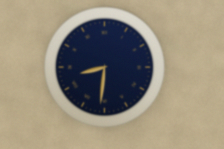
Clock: 8:31
